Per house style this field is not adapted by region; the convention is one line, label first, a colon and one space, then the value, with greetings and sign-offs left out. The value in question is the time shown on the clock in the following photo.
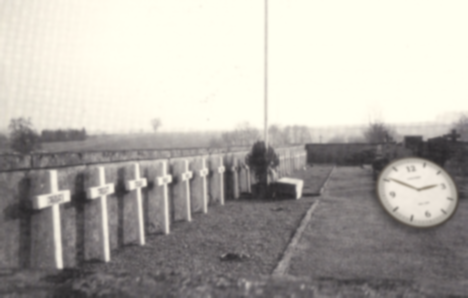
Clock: 2:51
